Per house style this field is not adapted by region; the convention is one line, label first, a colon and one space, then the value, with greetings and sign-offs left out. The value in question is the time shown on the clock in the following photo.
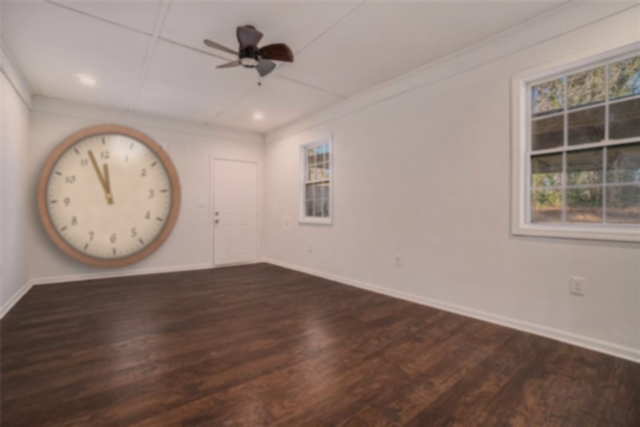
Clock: 11:57
